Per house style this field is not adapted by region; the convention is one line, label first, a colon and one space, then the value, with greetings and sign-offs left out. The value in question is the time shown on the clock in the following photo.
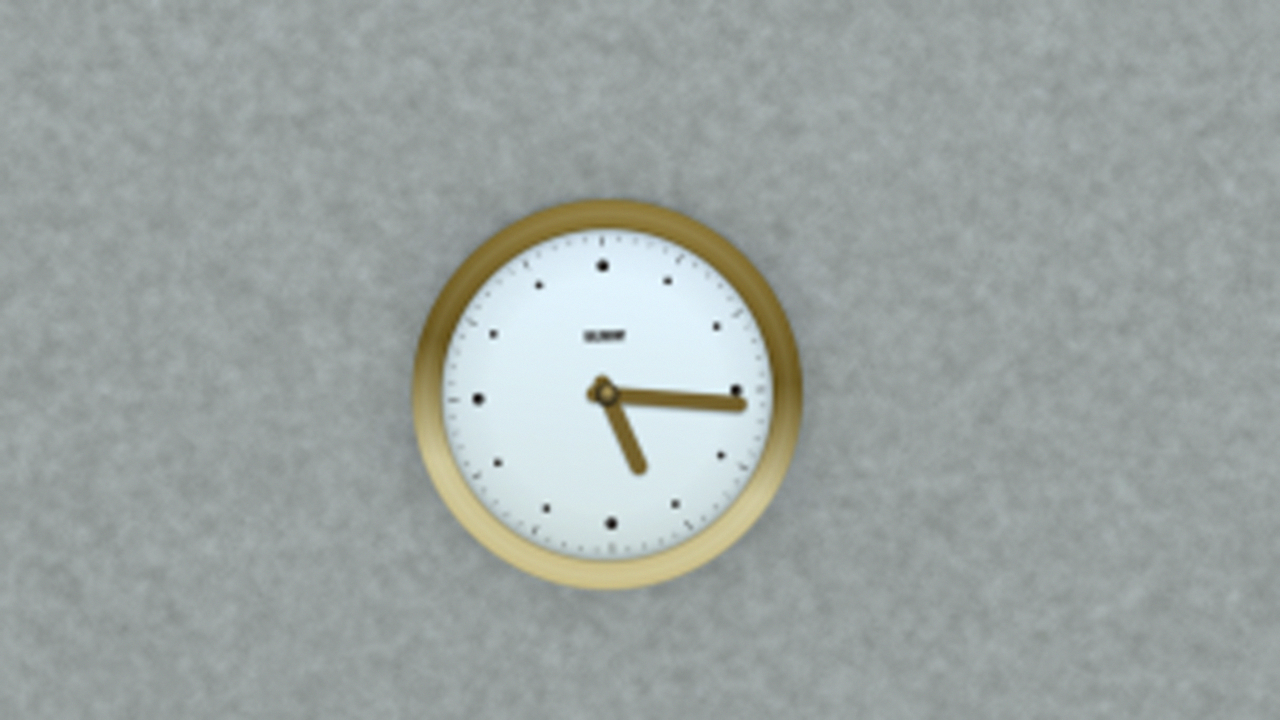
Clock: 5:16
